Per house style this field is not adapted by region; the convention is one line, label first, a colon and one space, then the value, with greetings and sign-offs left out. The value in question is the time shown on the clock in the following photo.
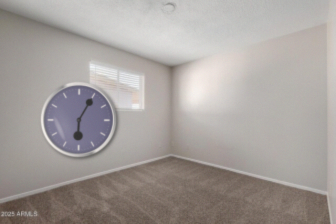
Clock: 6:05
